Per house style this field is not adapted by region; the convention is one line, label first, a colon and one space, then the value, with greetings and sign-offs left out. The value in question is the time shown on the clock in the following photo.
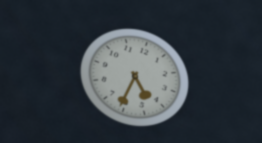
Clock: 4:31
